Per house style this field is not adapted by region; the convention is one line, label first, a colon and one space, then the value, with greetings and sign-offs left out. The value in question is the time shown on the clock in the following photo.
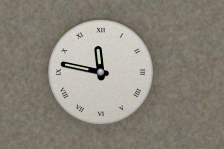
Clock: 11:47
